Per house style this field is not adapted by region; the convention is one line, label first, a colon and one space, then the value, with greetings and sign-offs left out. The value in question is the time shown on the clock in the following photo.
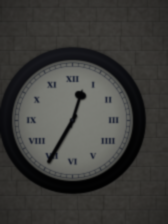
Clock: 12:35
